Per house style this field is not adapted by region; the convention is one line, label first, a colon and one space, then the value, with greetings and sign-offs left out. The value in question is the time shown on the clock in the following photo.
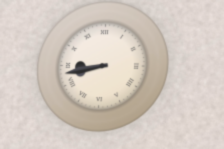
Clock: 8:43
